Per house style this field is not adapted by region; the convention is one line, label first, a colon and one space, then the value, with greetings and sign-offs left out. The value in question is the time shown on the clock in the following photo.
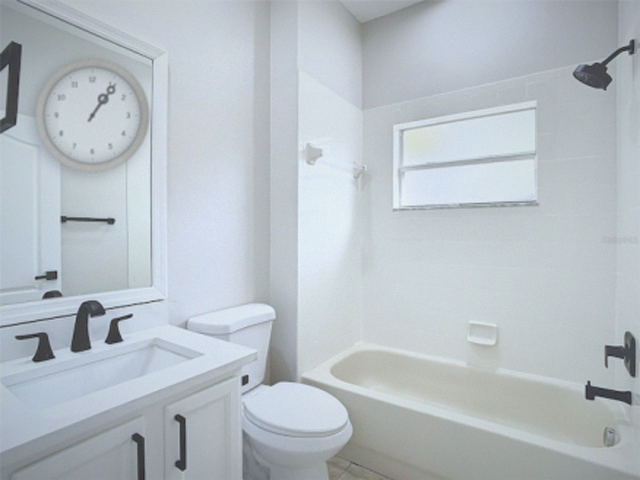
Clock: 1:06
